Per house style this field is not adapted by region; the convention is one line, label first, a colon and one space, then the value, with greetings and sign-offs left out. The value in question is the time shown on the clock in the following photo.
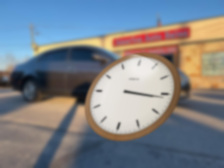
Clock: 3:16
